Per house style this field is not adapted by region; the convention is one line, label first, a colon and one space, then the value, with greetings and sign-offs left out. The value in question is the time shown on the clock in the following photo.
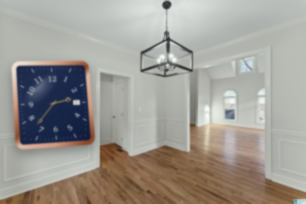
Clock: 2:37
